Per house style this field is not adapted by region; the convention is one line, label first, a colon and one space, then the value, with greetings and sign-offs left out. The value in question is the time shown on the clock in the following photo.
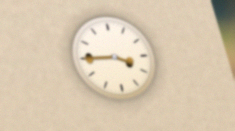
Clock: 3:45
